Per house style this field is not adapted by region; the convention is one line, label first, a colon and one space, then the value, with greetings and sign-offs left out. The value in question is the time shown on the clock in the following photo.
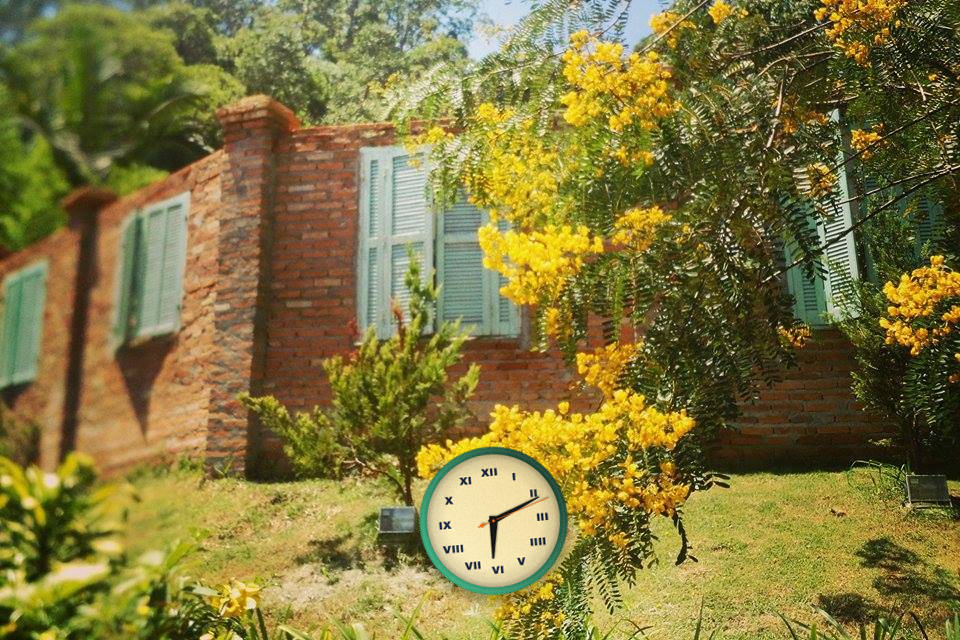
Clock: 6:11:12
